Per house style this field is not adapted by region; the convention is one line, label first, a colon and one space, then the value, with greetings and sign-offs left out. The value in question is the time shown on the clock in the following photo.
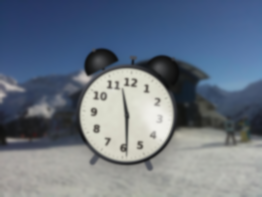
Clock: 11:29
